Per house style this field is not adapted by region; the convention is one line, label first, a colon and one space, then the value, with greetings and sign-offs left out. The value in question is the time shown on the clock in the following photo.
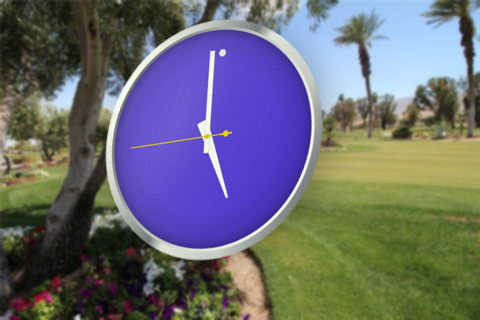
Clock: 4:58:43
